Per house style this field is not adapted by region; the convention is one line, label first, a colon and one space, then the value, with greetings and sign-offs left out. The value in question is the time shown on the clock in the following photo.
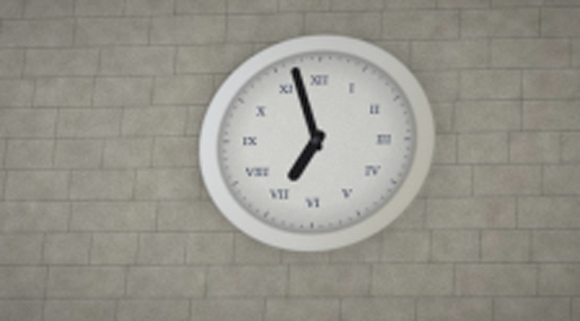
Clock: 6:57
